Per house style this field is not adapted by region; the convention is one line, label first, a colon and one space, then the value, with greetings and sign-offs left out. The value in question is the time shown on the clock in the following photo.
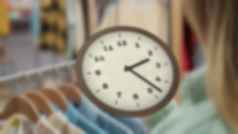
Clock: 2:23
